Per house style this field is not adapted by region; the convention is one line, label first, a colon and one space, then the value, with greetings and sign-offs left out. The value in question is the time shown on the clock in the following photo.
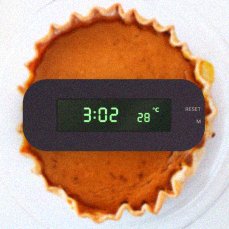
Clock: 3:02
